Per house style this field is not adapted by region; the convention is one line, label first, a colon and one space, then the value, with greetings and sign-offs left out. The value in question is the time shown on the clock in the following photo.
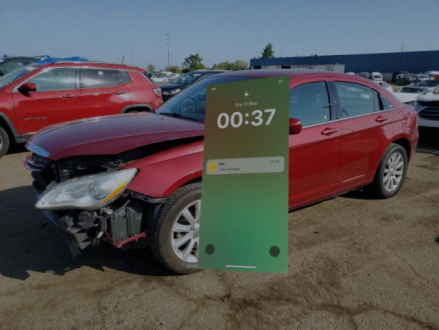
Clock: 0:37
